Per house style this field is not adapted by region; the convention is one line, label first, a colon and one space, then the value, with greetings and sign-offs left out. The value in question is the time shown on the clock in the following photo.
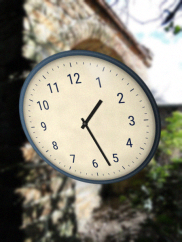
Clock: 1:27
